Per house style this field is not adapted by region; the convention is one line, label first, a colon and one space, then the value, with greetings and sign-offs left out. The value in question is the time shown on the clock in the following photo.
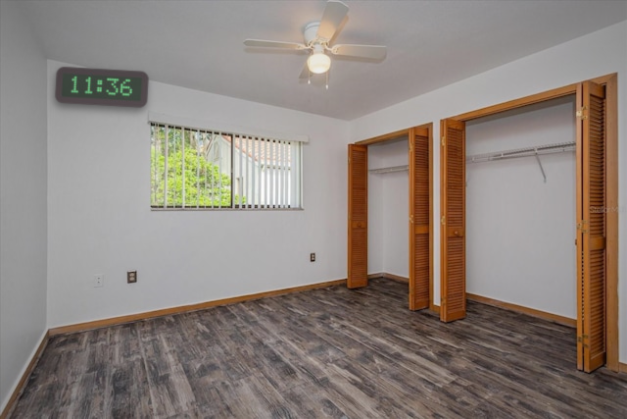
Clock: 11:36
